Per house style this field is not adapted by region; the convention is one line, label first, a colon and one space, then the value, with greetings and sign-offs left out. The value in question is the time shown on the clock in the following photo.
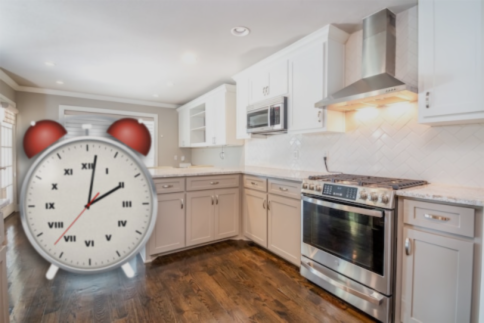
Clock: 2:01:37
